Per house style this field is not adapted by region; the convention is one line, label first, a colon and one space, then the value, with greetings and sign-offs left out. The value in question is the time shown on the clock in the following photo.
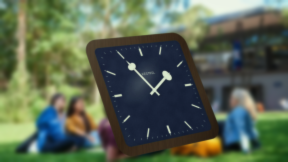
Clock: 1:55
